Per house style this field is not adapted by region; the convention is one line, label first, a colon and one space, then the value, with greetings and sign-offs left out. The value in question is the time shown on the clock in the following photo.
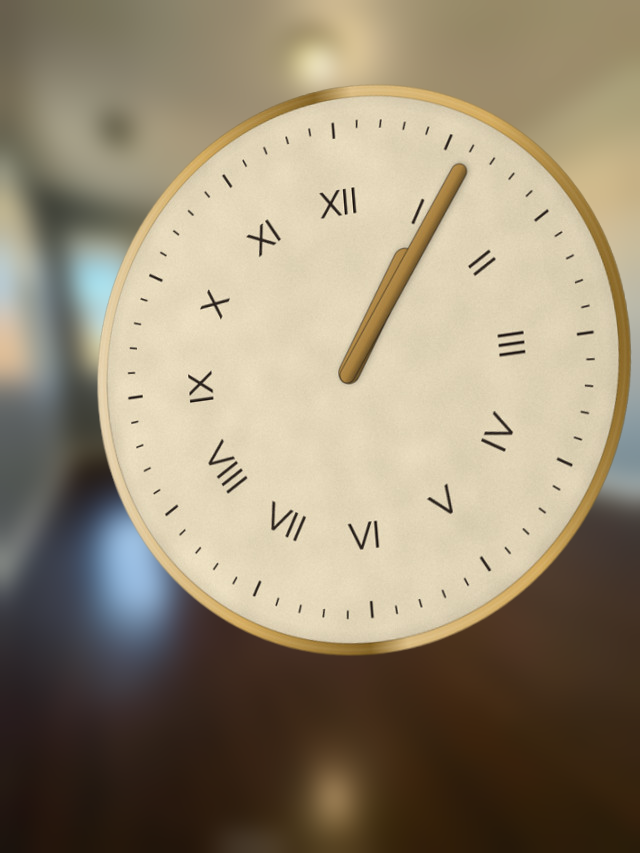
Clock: 1:06
